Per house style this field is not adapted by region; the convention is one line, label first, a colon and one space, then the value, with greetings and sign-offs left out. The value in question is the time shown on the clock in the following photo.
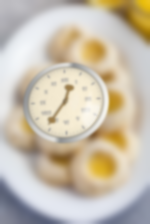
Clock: 12:36
